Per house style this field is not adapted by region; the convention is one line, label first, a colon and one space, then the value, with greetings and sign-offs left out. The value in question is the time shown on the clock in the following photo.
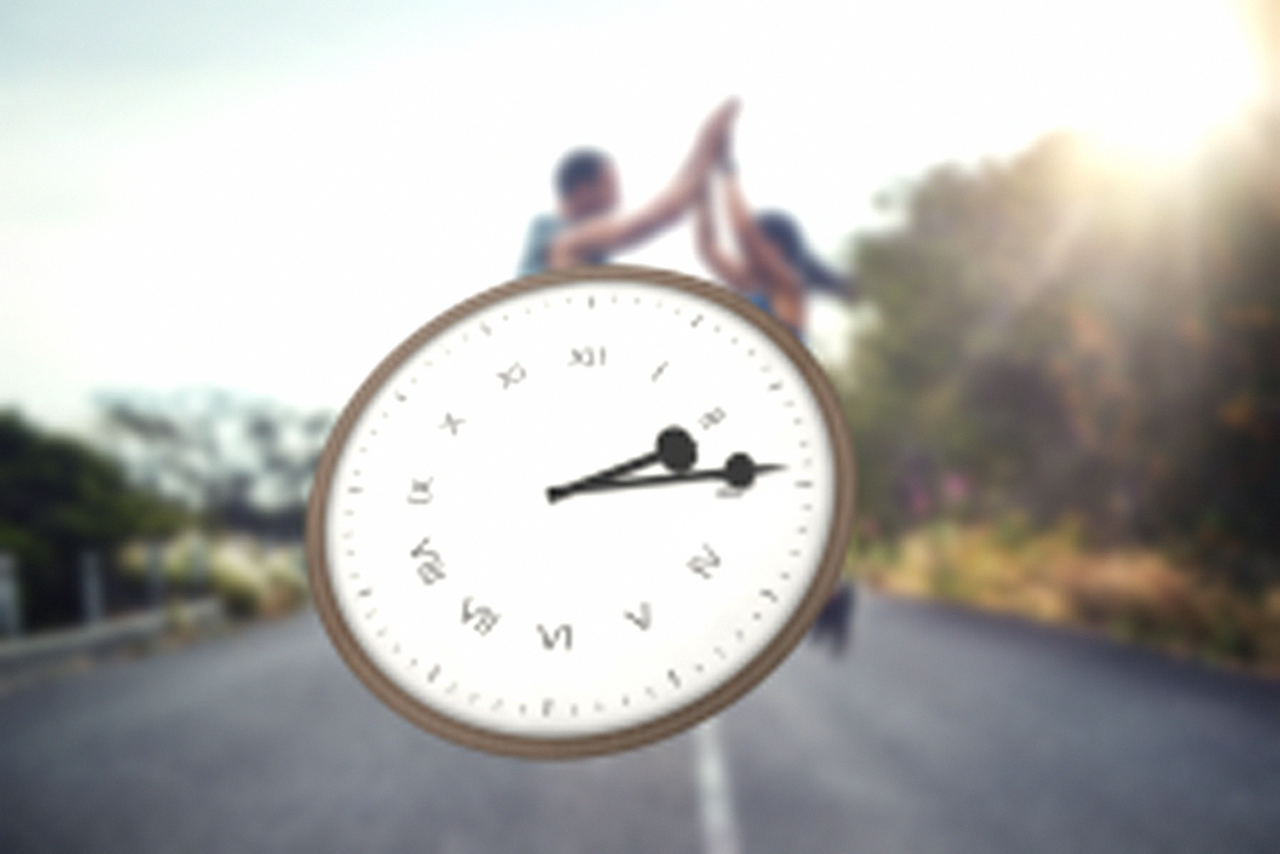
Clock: 2:14
